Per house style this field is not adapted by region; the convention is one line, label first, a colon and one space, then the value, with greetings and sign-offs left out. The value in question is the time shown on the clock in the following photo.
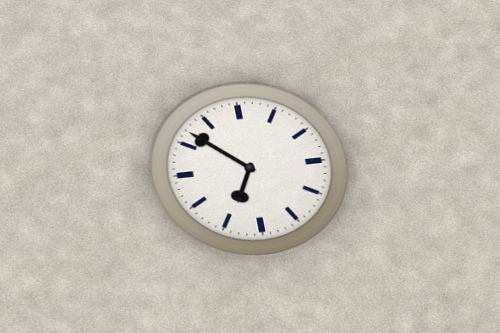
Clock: 6:52
